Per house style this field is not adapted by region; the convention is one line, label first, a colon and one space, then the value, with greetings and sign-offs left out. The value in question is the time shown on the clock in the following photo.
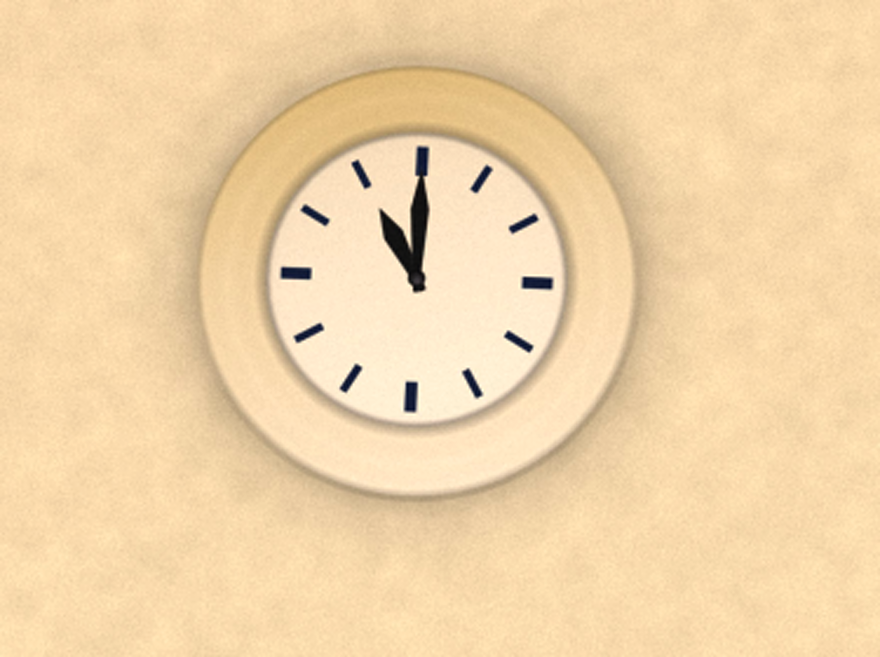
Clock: 11:00
